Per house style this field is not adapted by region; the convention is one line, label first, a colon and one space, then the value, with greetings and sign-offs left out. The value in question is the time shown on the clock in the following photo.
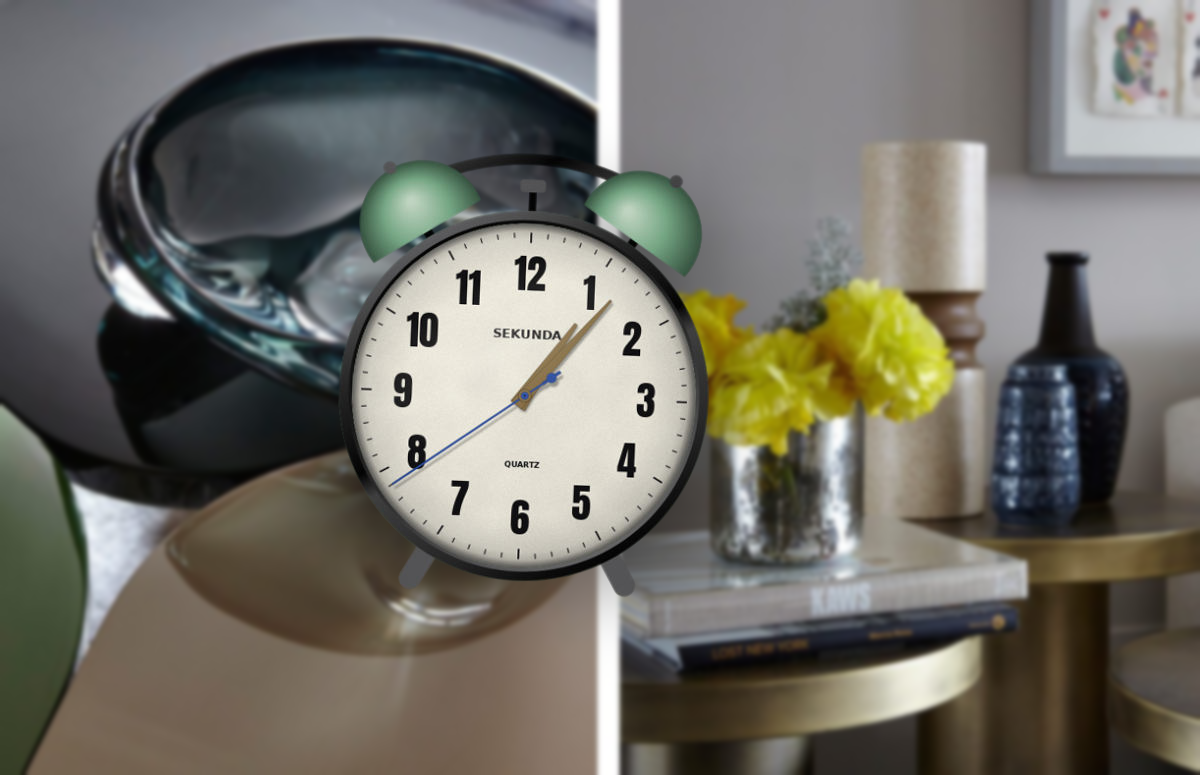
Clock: 1:06:39
